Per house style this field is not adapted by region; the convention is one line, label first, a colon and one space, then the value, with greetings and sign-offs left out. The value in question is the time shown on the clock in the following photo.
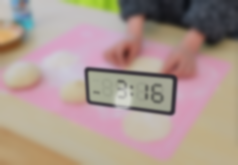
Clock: 3:16
